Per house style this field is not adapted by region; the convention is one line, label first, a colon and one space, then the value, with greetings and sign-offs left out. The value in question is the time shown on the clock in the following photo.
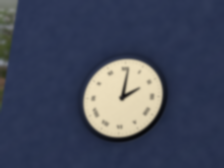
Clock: 2:01
